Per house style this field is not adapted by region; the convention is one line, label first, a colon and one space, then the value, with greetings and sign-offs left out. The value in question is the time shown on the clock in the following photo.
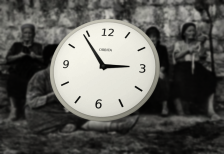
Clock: 2:54
